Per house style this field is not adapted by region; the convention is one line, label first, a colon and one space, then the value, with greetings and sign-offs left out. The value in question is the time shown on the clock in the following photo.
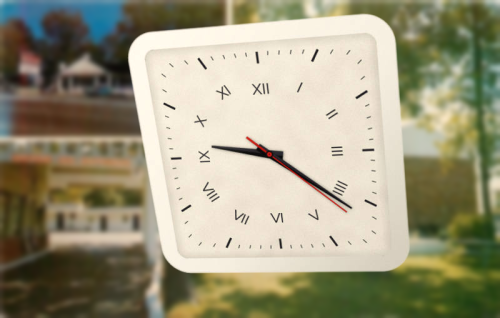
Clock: 9:21:22
